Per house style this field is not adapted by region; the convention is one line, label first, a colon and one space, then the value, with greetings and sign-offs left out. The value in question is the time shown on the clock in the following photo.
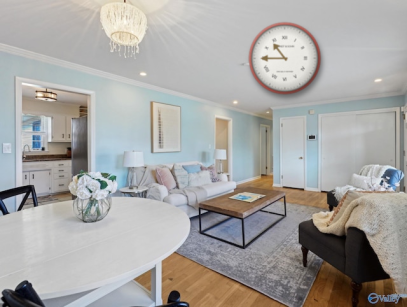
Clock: 10:45
